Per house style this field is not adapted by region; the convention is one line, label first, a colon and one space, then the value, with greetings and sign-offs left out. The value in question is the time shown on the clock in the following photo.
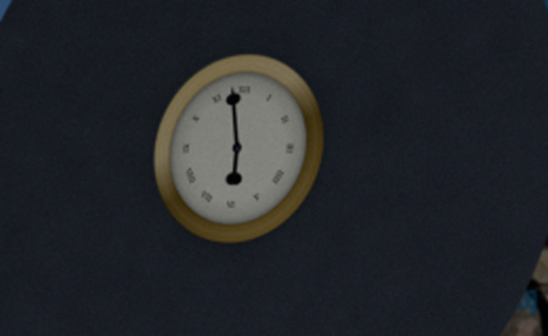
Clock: 5:58
